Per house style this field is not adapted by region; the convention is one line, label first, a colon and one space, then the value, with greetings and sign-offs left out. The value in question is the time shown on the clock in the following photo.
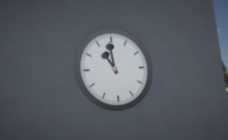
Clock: 10:59
